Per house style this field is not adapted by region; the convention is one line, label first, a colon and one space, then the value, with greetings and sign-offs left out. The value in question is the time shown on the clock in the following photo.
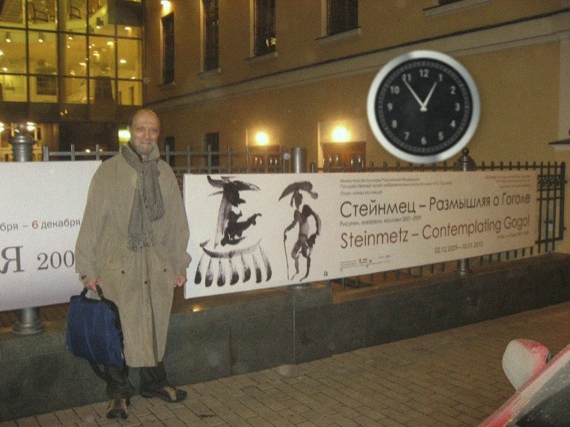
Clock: 12:54
